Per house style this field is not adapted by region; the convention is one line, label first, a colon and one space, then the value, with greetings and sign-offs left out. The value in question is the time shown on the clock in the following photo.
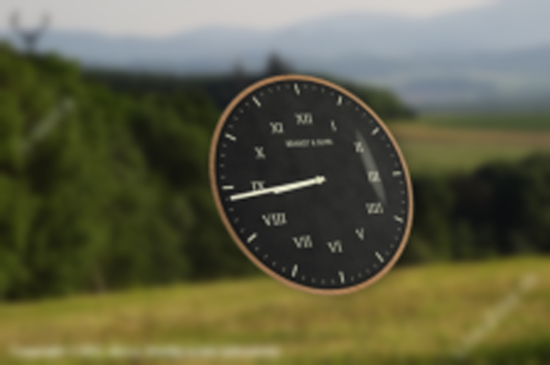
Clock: 8:44
